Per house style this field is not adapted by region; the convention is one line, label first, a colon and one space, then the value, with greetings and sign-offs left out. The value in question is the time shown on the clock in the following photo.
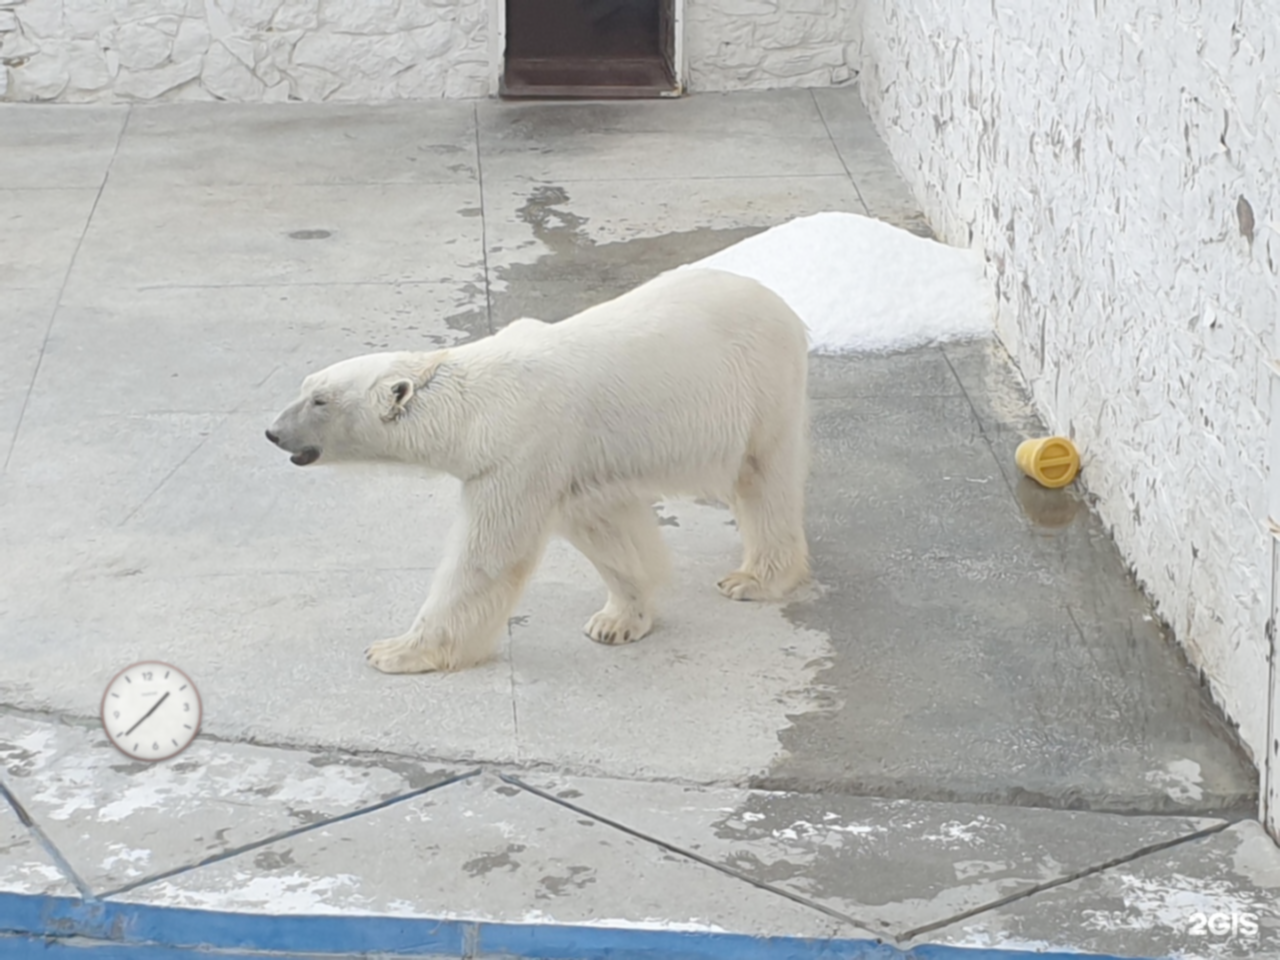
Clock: 1:39
